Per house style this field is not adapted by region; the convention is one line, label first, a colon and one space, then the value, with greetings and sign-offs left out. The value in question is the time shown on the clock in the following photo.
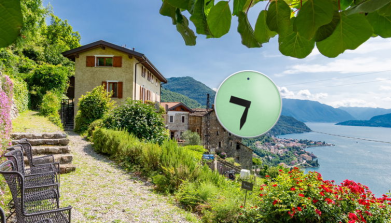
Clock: 9:33
